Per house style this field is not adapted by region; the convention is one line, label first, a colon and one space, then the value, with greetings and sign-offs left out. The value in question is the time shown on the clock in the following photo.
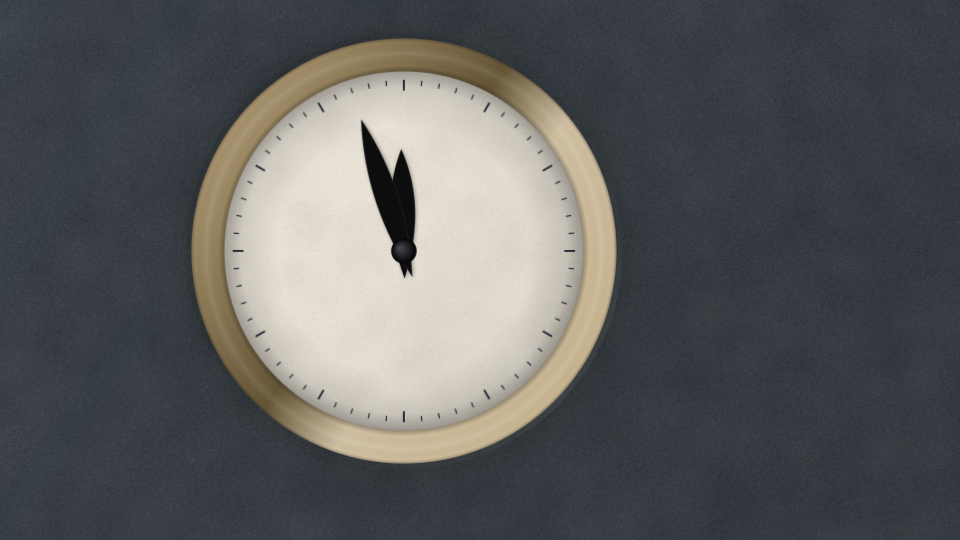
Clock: 11:57
